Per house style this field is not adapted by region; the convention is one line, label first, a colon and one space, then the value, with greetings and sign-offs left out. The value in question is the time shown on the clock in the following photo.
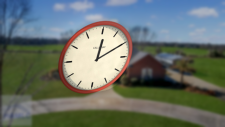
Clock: 12:10
